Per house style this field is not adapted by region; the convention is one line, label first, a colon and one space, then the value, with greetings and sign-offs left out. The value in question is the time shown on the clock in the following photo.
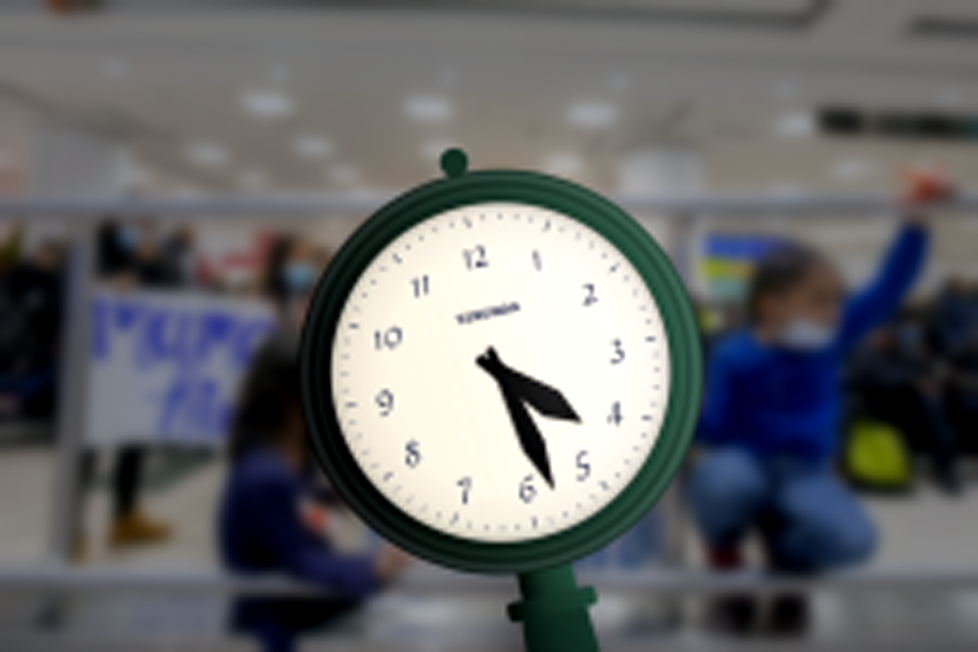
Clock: 4:28
